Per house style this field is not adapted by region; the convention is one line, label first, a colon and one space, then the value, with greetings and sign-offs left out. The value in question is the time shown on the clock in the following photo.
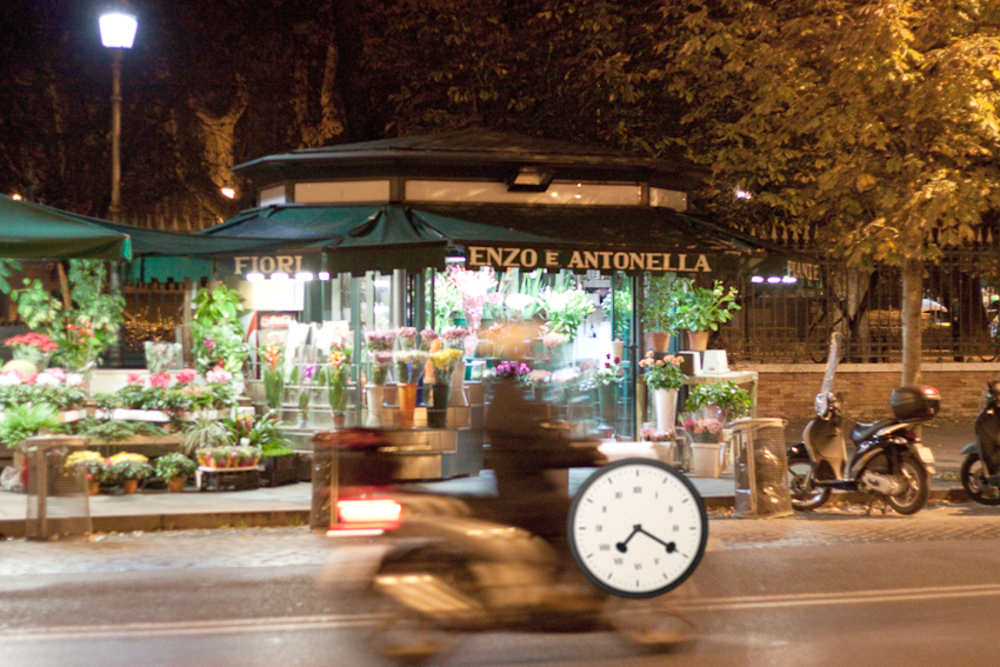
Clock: 7:20
